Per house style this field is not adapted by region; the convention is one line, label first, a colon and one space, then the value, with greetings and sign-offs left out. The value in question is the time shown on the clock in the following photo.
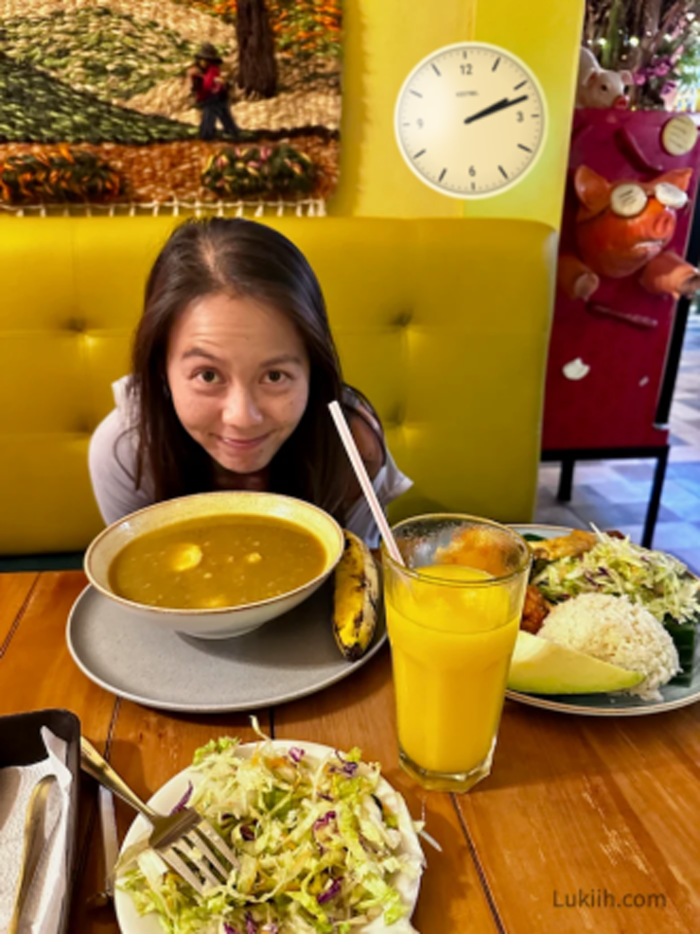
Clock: 2:12
